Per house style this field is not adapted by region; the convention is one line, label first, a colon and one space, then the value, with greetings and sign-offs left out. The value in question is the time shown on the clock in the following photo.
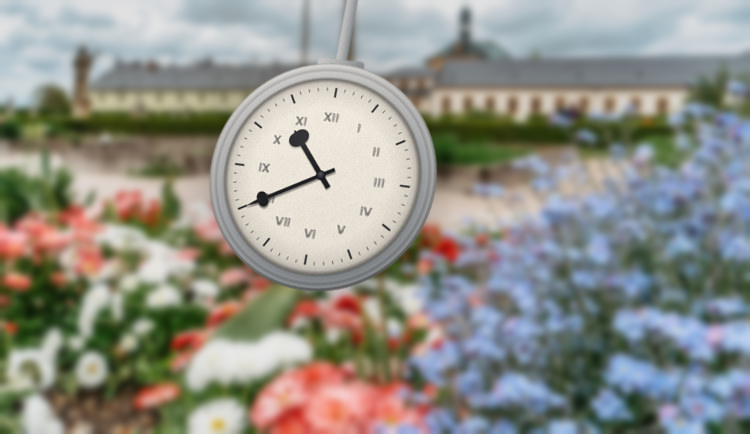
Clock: 10:40
